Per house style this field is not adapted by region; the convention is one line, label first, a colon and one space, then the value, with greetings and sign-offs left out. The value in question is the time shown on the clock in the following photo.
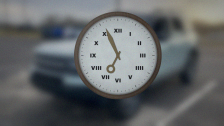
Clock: 6:56
